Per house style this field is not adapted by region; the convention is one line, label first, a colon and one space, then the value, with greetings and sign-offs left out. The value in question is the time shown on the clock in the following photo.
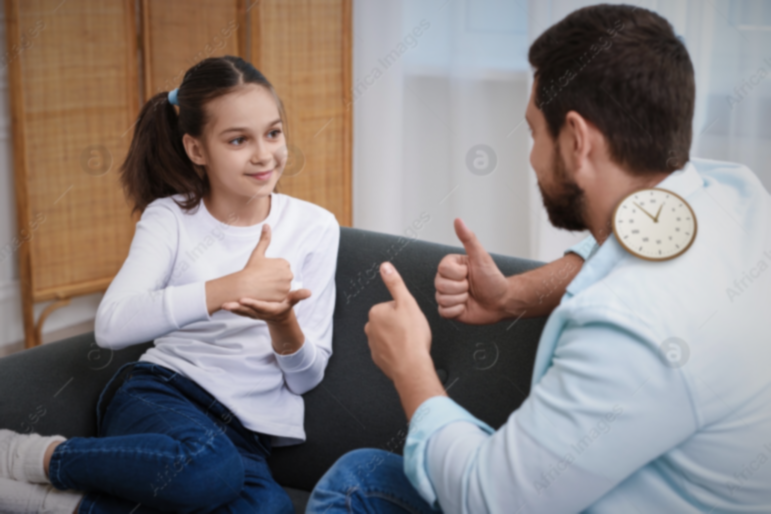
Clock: 12:53
